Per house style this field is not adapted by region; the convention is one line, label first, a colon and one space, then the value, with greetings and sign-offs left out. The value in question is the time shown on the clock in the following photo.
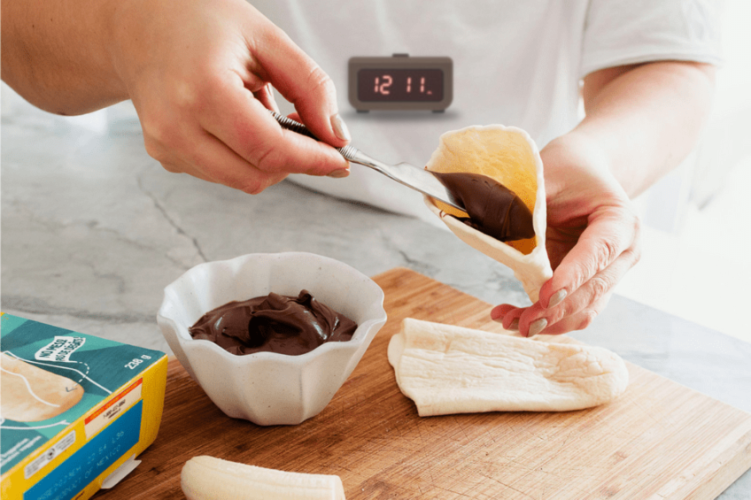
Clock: 12:11
